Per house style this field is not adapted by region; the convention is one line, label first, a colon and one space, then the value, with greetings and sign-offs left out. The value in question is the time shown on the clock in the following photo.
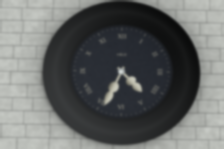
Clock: 4:34
